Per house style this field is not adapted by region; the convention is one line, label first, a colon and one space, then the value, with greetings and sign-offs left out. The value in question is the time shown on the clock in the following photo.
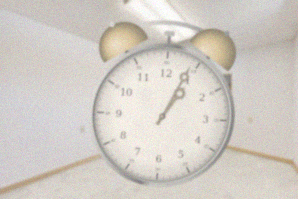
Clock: 1:04
